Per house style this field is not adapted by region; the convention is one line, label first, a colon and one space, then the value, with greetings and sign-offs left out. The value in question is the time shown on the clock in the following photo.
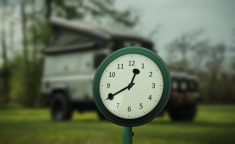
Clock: 12:40
